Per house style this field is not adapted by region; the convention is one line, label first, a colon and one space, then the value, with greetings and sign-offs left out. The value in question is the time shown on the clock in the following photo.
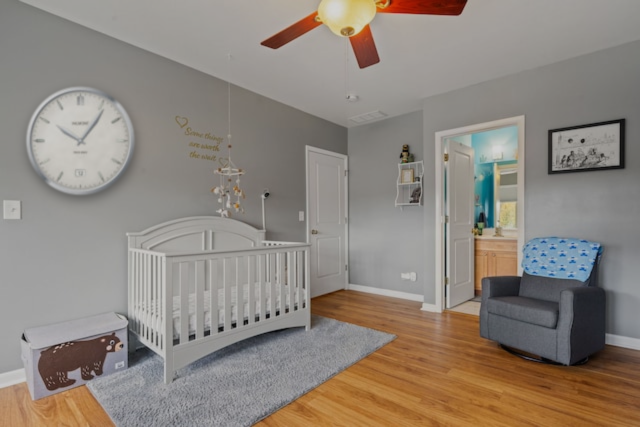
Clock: 10:06
